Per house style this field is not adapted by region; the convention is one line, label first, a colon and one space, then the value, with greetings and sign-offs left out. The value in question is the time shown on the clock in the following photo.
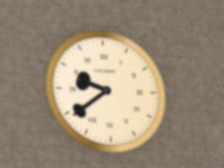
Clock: 9:39
